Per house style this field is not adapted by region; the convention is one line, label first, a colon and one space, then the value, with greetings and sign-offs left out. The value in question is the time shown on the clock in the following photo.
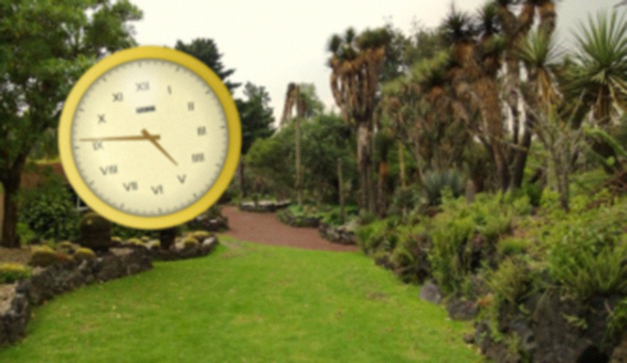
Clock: 4:46
